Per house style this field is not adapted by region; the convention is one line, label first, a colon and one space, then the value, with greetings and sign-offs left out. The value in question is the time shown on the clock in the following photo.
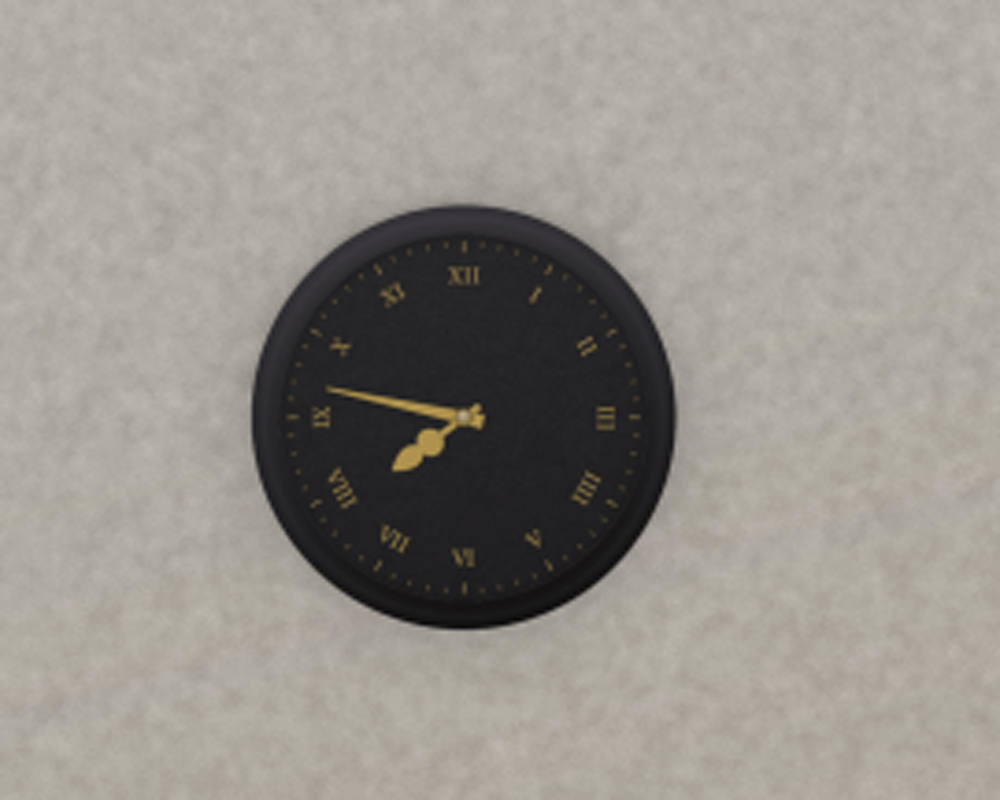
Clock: 7:47
